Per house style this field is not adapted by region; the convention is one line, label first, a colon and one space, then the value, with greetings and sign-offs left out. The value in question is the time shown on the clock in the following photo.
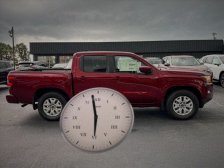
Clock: 5:58
